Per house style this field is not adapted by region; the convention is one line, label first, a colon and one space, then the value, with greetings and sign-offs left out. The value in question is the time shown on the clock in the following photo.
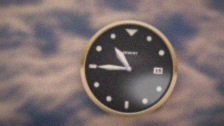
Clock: 10:45
